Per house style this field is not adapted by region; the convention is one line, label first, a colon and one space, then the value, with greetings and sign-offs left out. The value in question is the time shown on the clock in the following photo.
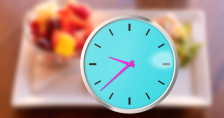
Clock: 9:38
